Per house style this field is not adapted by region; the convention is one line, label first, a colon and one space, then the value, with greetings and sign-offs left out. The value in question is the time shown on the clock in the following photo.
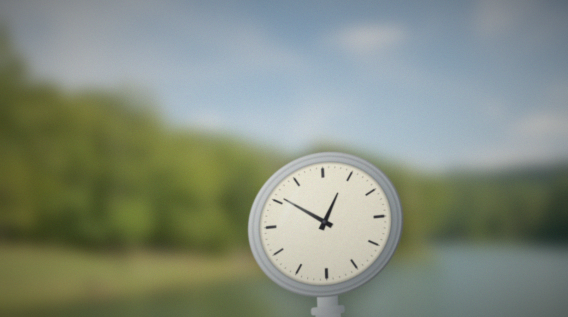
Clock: 12:51
